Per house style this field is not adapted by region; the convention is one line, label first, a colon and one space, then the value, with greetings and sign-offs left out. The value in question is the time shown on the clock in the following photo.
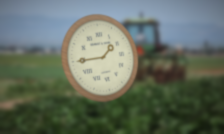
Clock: 1:45
